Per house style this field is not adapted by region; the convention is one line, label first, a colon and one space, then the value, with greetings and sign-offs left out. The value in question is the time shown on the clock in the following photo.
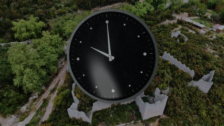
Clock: 10:00
